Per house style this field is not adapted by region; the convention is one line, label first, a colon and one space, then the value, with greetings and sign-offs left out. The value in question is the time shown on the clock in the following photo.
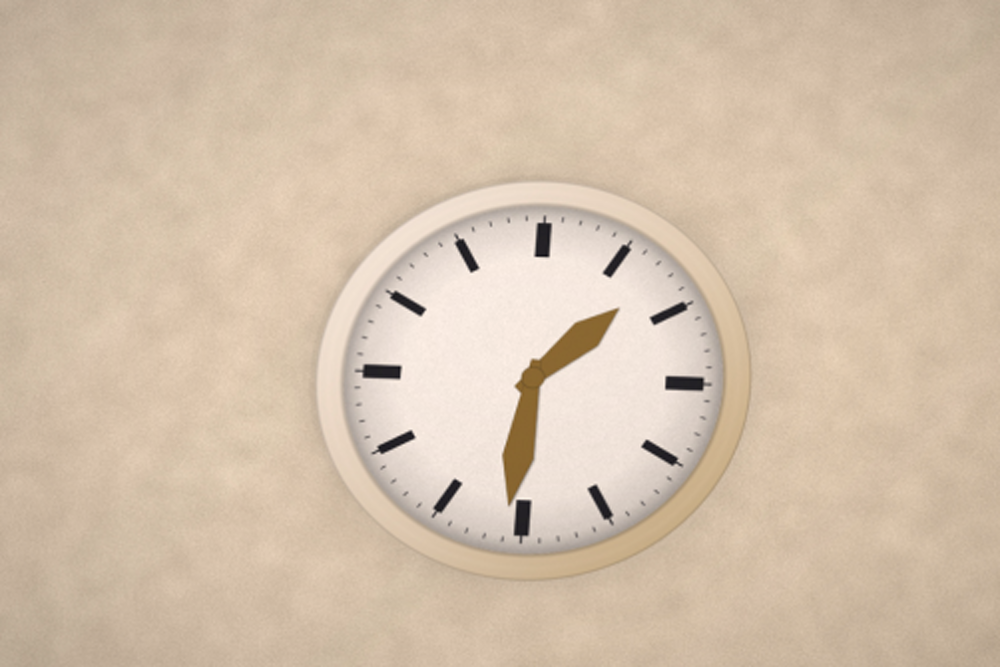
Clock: 1:31
